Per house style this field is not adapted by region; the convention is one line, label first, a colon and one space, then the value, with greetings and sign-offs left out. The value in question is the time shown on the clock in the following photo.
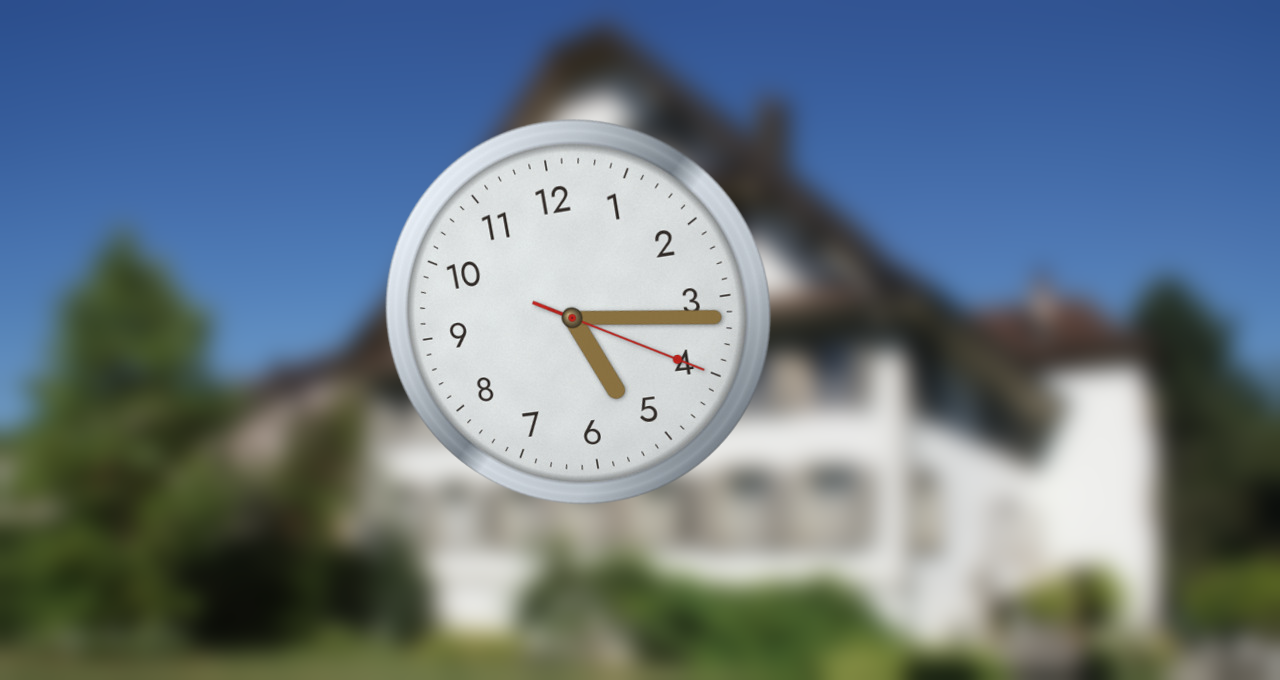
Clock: 5:16:20
